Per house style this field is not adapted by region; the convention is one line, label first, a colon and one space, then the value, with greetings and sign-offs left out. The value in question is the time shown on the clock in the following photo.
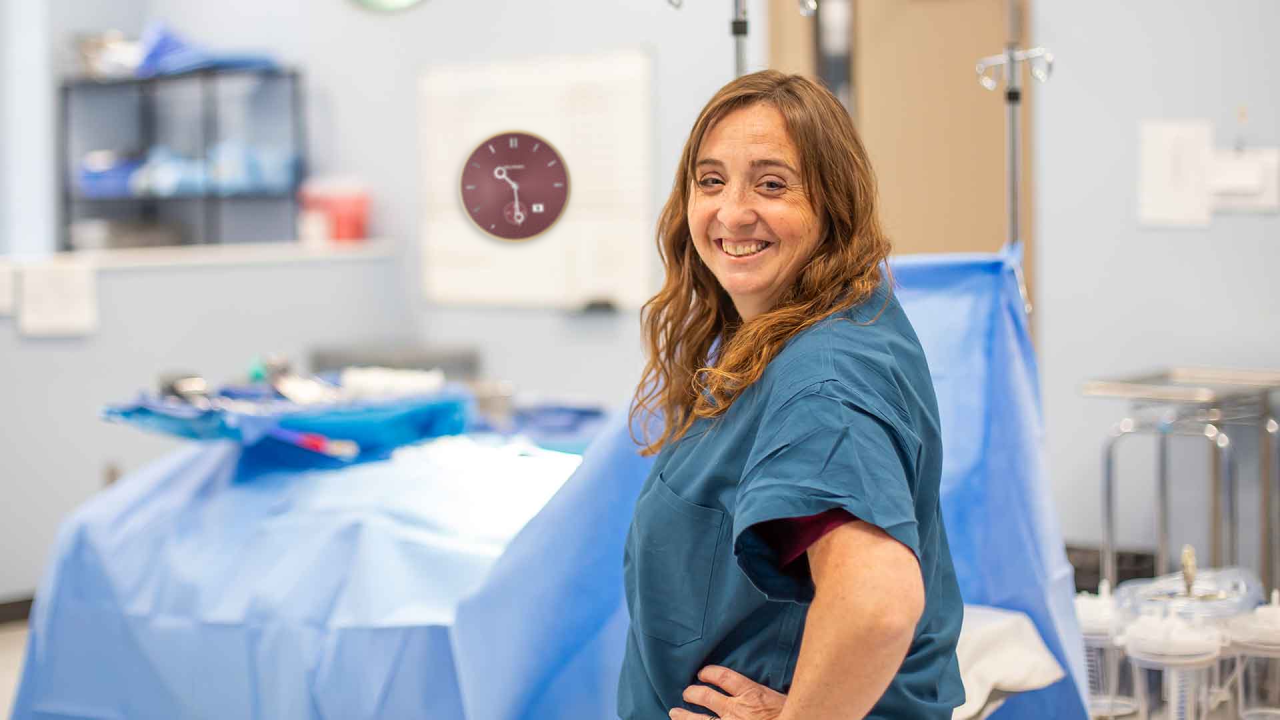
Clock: 10:29
